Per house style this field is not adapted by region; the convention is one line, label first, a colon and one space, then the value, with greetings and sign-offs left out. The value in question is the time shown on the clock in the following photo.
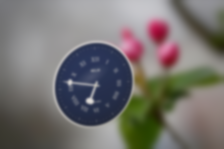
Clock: 6:47
